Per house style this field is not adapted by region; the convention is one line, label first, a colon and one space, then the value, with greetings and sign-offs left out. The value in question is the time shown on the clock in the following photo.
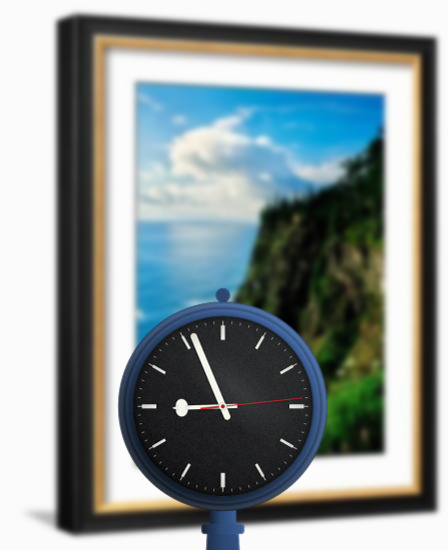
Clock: 8:56:14
